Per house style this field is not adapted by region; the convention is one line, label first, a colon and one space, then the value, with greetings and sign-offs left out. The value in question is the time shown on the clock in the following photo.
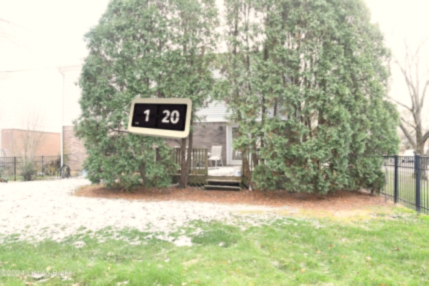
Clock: 1:20
